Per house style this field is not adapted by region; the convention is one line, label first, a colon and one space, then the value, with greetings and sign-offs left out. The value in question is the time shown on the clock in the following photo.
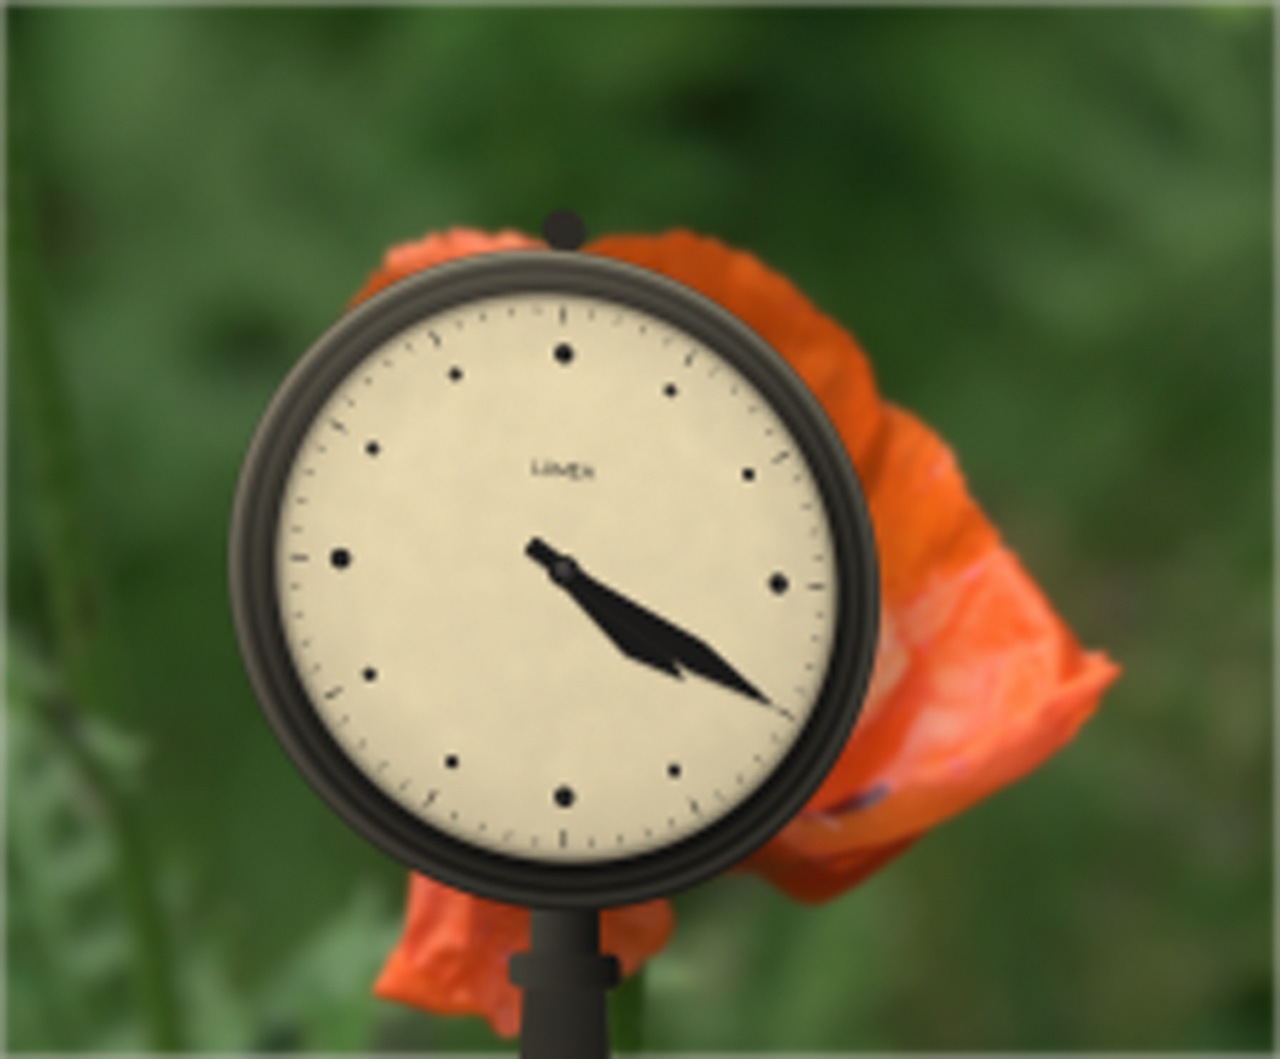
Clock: 4:20
